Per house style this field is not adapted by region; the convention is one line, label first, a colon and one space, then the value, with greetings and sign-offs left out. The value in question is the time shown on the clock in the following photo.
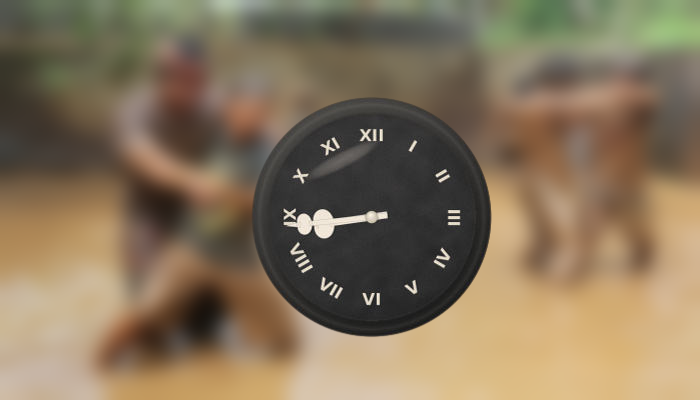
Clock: 8:44
